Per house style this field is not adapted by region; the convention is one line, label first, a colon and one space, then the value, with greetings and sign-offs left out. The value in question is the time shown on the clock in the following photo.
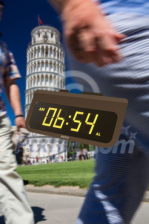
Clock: 6:54
